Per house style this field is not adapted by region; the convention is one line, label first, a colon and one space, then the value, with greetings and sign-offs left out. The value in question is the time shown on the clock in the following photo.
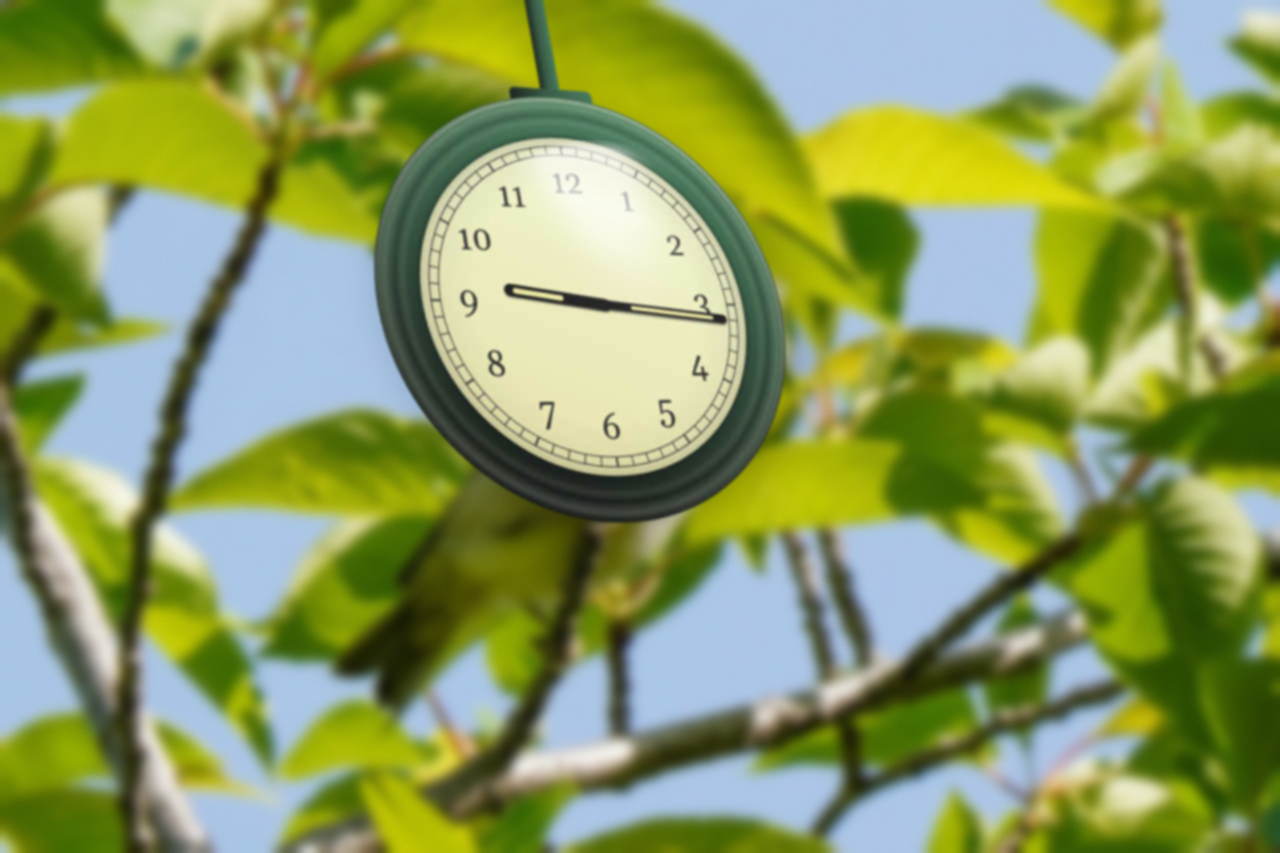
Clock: 9:16
